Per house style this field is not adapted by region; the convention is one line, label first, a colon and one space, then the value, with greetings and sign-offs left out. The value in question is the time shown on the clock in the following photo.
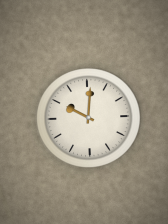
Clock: 10:01
